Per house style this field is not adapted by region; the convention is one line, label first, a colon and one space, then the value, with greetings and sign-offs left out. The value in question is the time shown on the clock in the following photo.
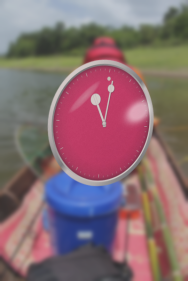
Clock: 11:01
